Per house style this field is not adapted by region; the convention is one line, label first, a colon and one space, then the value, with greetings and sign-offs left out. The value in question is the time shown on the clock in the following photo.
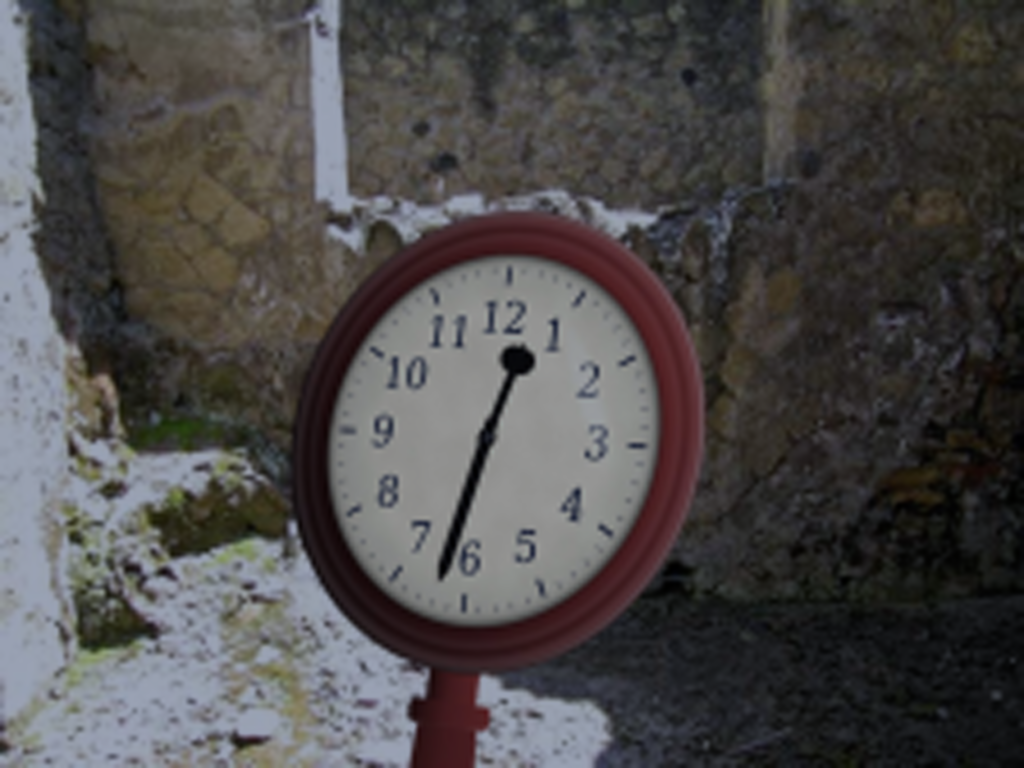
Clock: 12:32
